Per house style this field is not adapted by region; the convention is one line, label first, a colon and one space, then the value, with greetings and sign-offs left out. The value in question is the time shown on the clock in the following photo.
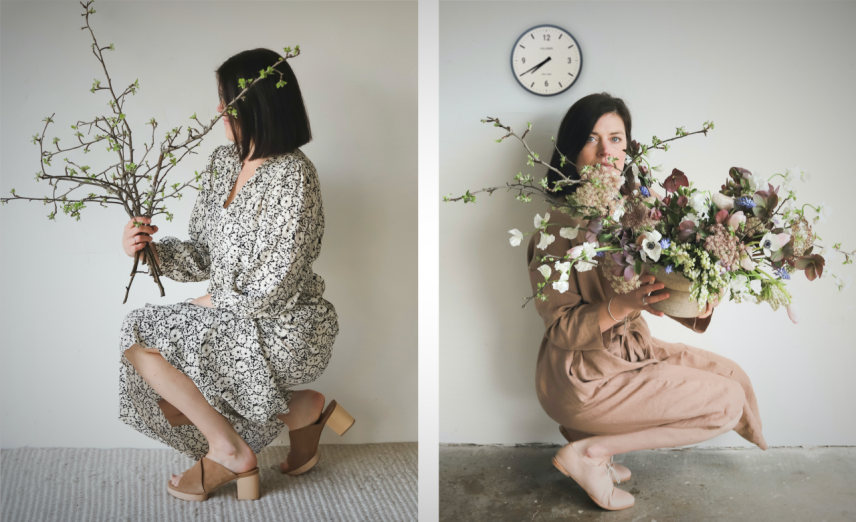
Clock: 7:40
